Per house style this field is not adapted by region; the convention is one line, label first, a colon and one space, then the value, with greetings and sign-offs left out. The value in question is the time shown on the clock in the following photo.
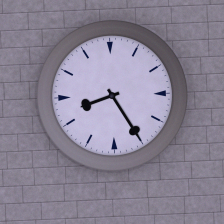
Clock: 8:25
